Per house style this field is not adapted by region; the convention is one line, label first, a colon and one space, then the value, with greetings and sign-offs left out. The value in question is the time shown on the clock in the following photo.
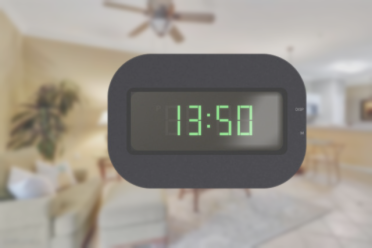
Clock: 13:50
